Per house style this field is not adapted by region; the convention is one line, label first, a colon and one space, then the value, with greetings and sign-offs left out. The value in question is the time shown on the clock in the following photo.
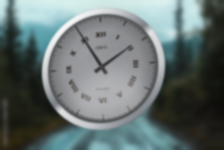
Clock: 1:55
